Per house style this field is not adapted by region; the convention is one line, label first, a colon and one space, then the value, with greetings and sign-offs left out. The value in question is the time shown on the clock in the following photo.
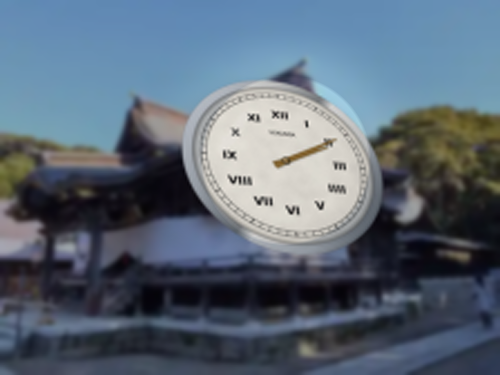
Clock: 2:10
